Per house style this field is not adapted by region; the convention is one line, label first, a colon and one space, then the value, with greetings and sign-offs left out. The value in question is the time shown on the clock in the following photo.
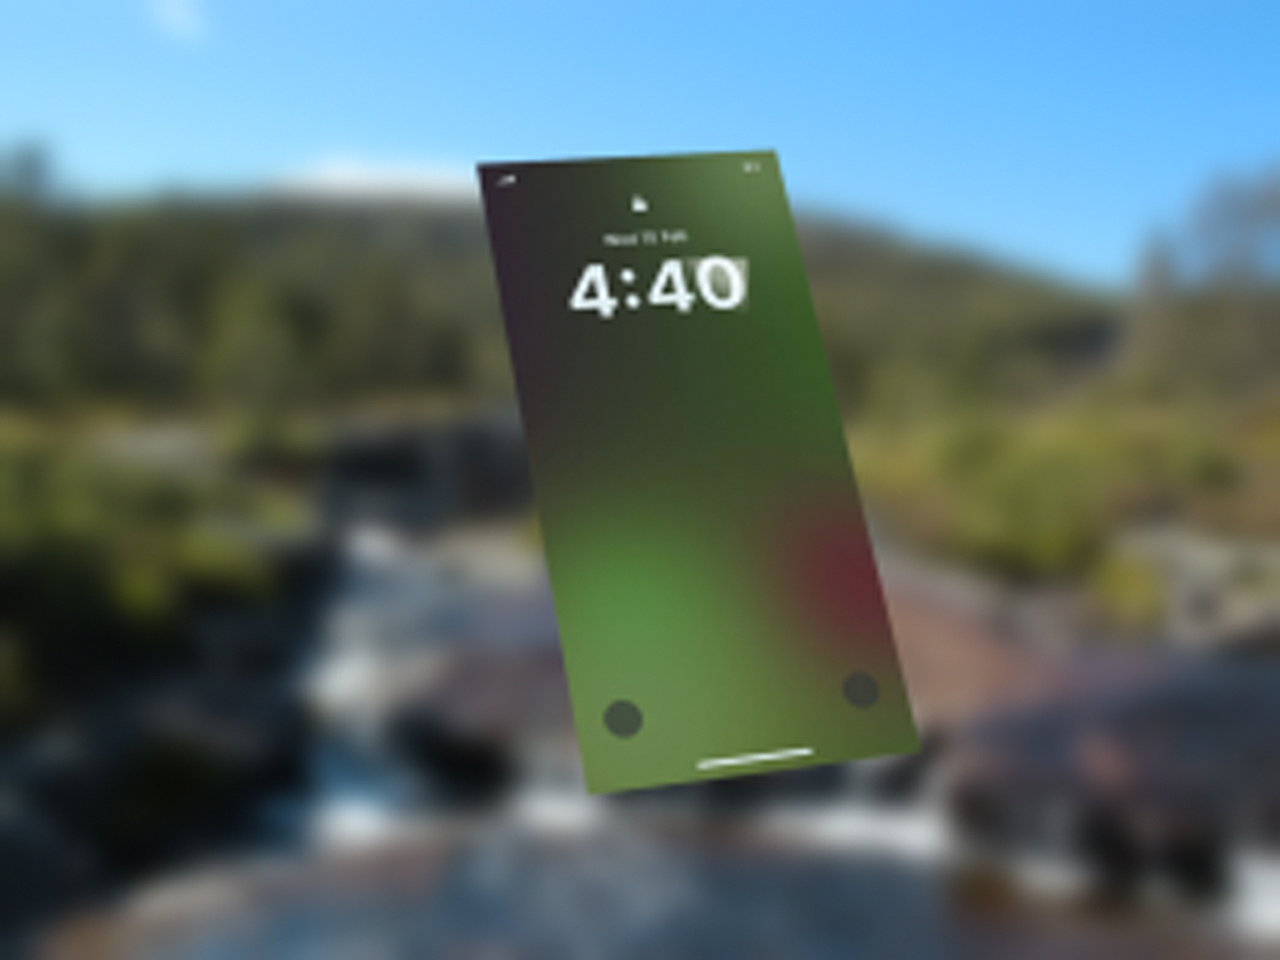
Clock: 4:40
